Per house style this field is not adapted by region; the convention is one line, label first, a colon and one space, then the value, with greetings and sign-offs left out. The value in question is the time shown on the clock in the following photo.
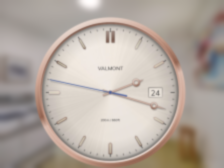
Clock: 2:17:47
